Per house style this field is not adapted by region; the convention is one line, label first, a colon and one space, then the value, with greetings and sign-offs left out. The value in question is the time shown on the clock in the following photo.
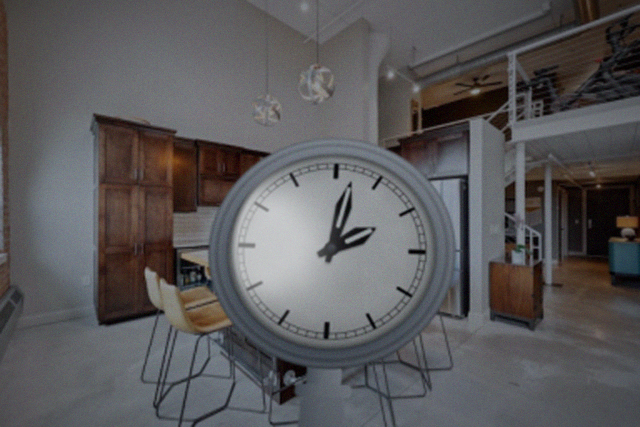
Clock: 2:02
